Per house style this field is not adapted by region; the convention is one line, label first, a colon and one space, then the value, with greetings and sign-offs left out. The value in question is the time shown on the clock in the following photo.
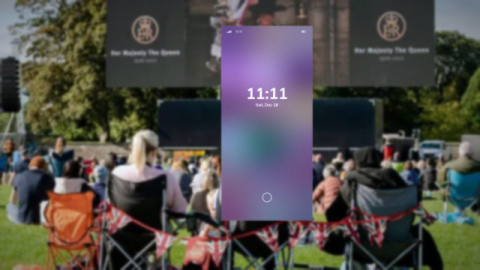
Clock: 11:11
